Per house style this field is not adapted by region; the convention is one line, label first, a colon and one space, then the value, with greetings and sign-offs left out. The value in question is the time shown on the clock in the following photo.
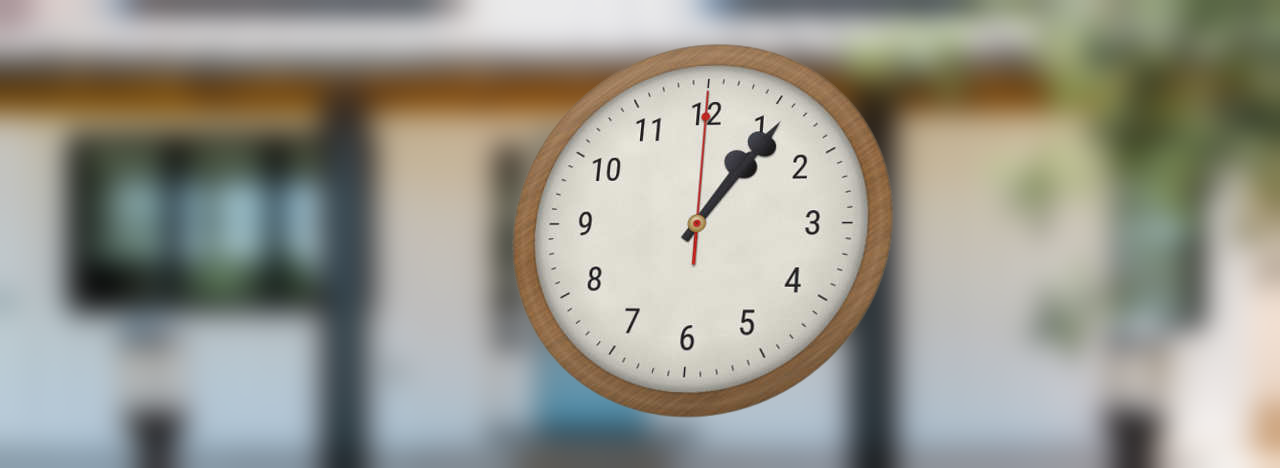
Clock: 1:06:00
